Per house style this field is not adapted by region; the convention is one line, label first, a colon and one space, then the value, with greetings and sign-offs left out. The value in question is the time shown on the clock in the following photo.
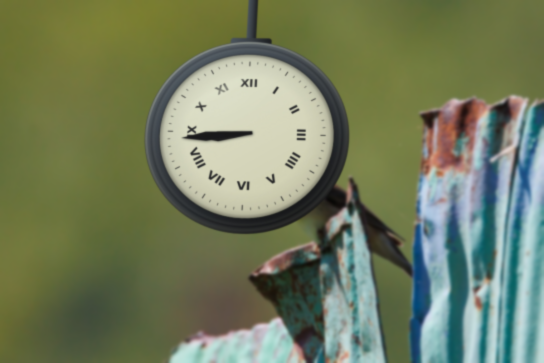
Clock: 8:44
